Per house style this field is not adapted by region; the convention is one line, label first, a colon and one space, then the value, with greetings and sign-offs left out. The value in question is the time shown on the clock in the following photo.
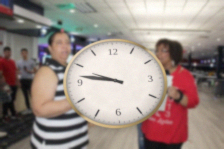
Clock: 9:47
